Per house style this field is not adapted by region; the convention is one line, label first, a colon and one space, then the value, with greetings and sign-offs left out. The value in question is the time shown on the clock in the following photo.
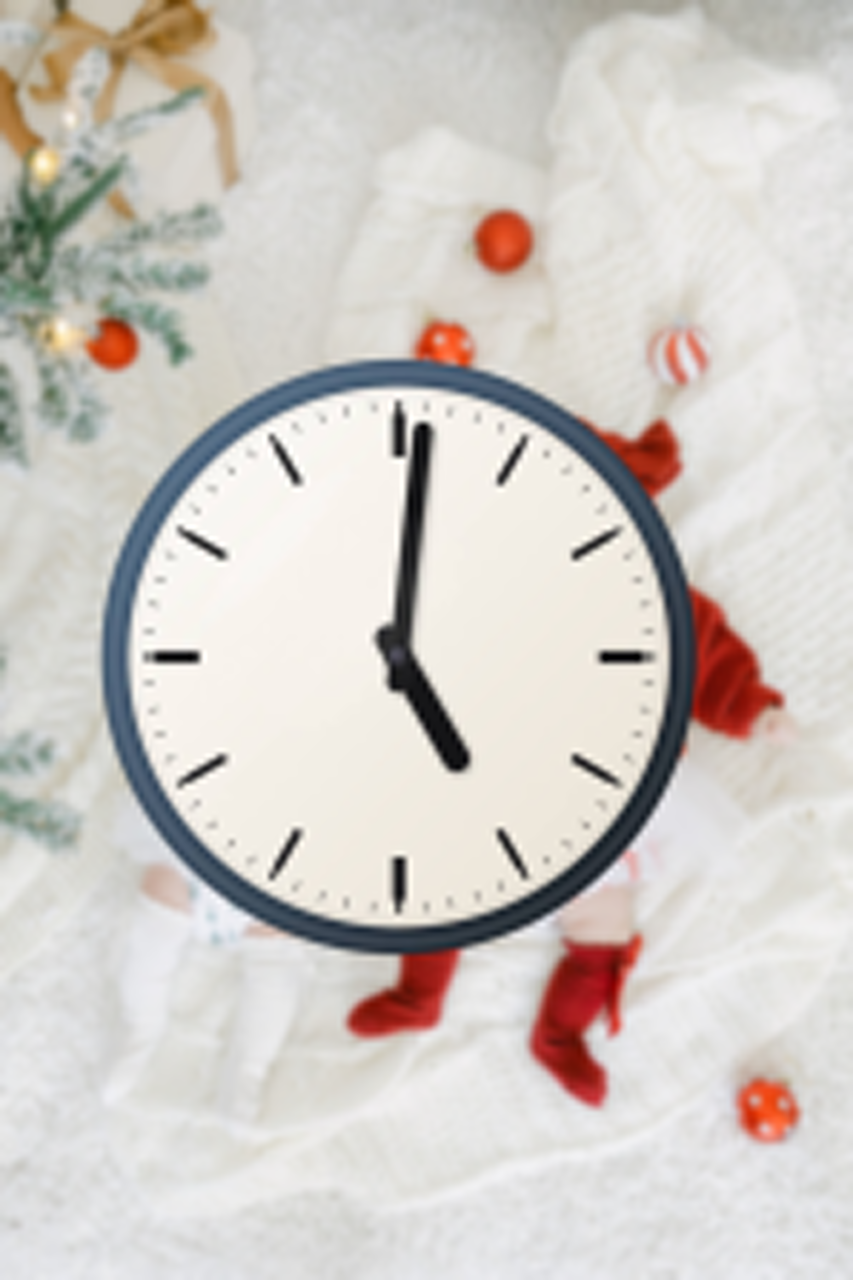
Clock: 5:01
